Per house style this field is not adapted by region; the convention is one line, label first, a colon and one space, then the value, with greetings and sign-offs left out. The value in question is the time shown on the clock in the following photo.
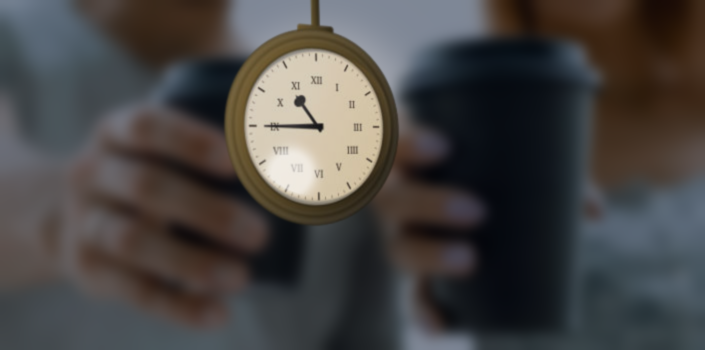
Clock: 10:45
